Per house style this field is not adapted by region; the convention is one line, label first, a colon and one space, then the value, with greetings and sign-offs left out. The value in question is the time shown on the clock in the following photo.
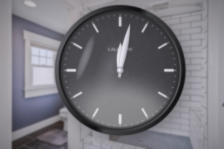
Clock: 12:02
